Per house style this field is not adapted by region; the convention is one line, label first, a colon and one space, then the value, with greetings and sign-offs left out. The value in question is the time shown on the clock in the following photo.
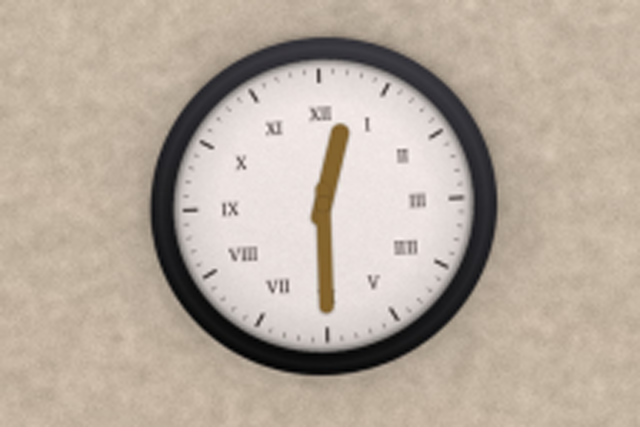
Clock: 12:30
